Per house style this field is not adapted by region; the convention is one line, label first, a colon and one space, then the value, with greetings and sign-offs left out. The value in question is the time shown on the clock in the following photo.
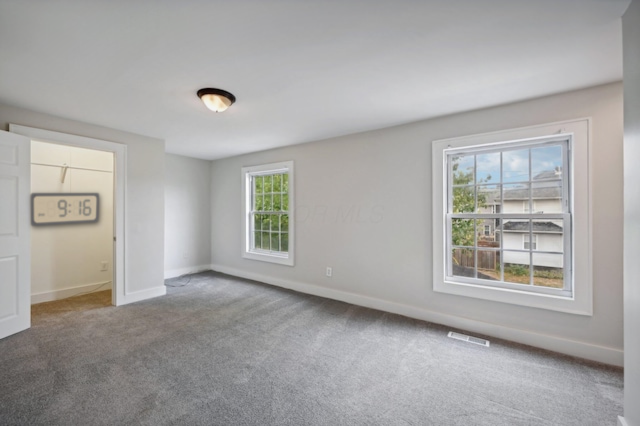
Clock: 9:16
